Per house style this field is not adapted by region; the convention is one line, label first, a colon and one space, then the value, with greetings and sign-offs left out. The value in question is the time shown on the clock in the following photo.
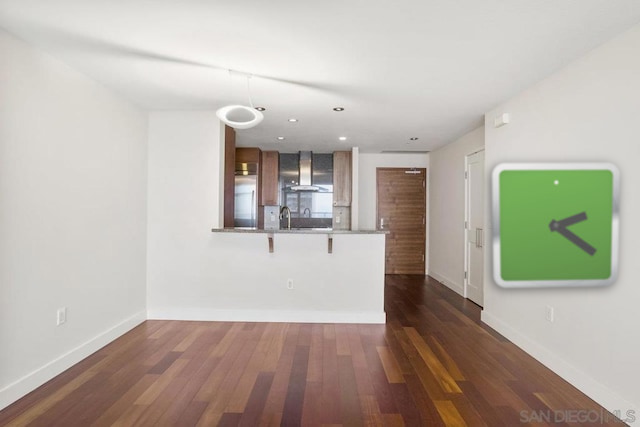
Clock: 2:21
